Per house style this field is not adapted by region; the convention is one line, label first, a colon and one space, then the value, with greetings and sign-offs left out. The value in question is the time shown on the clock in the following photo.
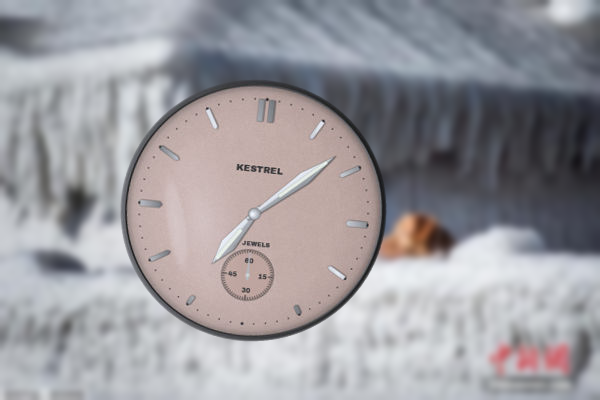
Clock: 7:08
